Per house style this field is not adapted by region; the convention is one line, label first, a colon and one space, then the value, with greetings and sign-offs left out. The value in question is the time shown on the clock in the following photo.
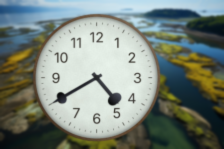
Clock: 4:40
